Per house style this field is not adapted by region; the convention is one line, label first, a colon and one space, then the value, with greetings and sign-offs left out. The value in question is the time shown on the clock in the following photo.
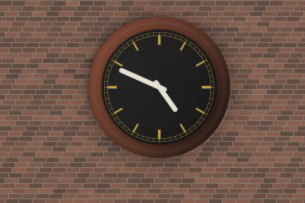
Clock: 4:49
